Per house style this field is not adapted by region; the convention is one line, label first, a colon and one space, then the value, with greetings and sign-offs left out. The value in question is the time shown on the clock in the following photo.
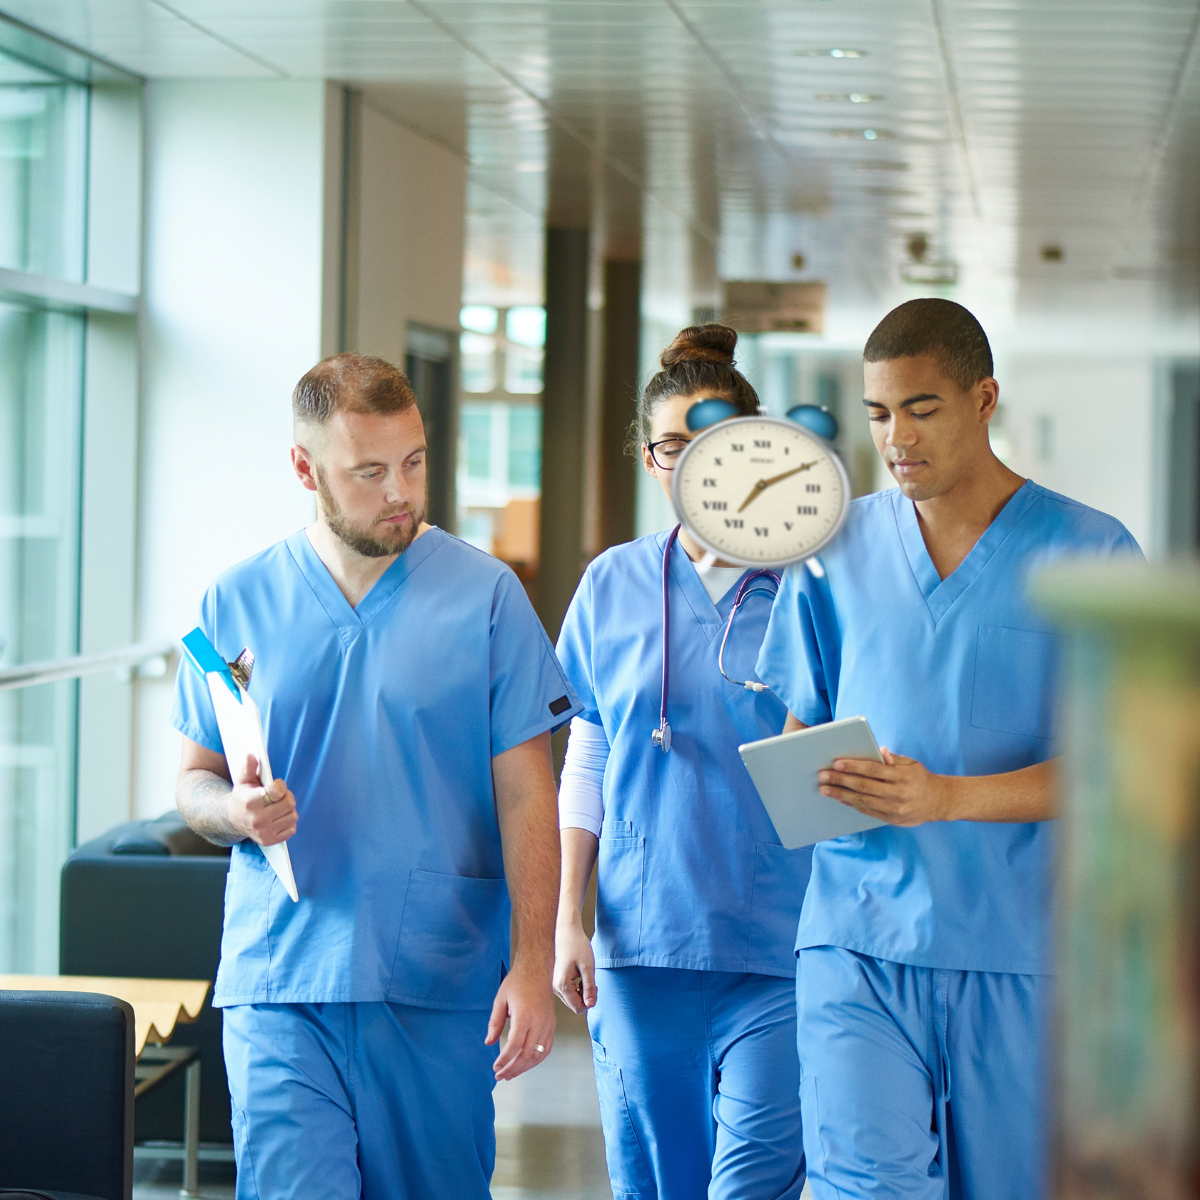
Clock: 7:10
